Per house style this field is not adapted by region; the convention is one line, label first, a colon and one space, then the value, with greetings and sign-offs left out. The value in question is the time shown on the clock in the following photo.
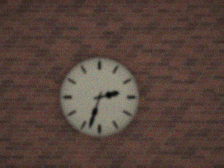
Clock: 2:33
